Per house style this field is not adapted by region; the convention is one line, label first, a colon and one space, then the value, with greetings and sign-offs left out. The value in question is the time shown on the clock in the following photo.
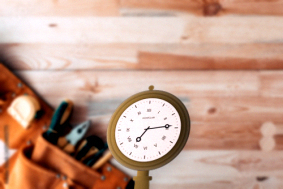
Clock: 7:14
